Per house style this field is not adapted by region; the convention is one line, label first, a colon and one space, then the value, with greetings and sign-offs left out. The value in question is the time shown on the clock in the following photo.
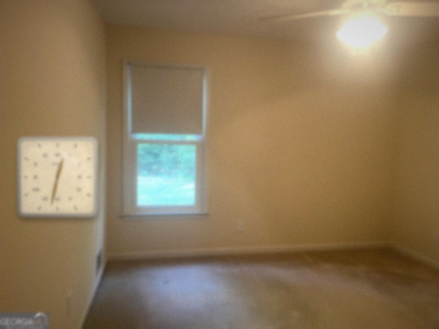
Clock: 12:32
